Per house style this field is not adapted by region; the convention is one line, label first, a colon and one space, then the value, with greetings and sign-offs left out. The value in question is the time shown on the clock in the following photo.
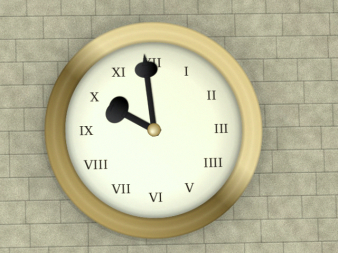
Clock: 9:59
